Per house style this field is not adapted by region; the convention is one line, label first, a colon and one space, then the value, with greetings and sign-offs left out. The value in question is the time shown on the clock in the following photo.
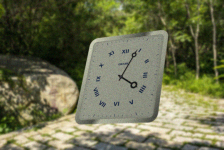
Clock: 4:04
